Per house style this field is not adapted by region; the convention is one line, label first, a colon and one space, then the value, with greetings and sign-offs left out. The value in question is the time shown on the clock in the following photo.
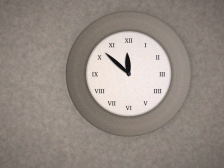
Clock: 11:52
